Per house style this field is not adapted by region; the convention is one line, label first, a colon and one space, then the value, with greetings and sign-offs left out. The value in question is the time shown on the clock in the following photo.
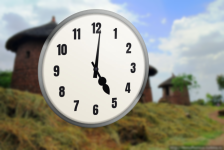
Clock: 5:01
